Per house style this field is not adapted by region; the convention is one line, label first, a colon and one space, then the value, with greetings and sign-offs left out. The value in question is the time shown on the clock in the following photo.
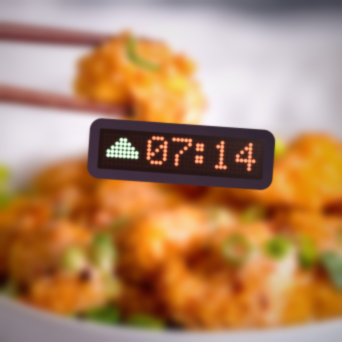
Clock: 7:14
